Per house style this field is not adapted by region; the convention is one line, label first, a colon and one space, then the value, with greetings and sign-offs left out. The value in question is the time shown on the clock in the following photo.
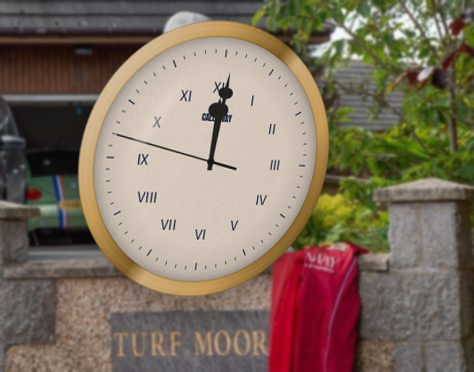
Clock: 12:00:47
